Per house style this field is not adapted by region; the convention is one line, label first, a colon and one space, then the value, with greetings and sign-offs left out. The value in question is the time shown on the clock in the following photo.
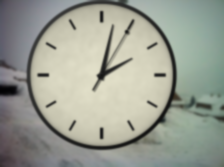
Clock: 2:02:05
